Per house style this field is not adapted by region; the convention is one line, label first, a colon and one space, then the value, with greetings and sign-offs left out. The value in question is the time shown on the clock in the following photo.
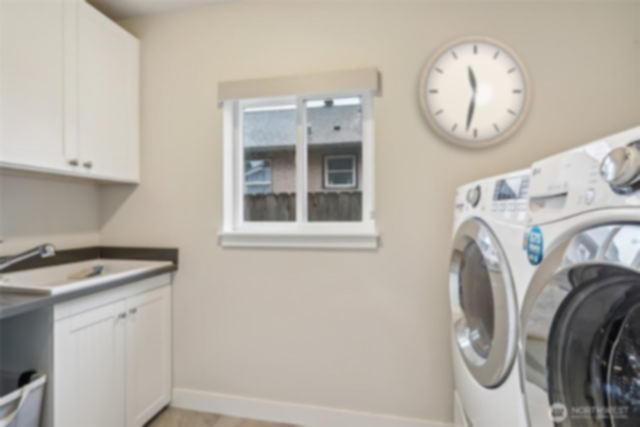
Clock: 11:32
